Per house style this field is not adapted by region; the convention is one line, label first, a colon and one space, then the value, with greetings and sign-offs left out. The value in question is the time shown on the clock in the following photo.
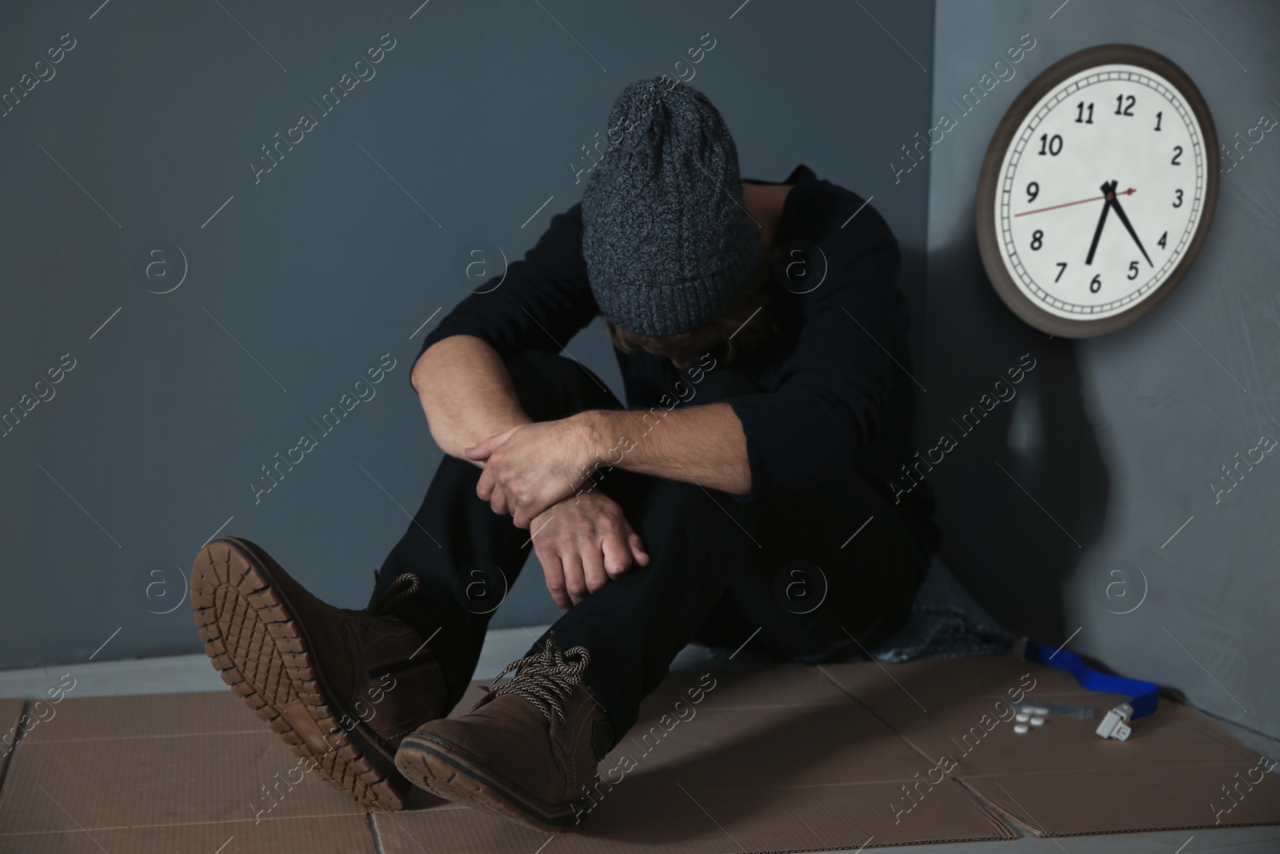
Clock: 6:22:43
